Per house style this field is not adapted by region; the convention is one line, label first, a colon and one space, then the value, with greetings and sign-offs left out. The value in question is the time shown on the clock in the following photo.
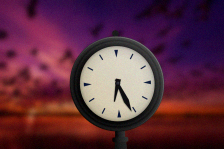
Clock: 6:26
